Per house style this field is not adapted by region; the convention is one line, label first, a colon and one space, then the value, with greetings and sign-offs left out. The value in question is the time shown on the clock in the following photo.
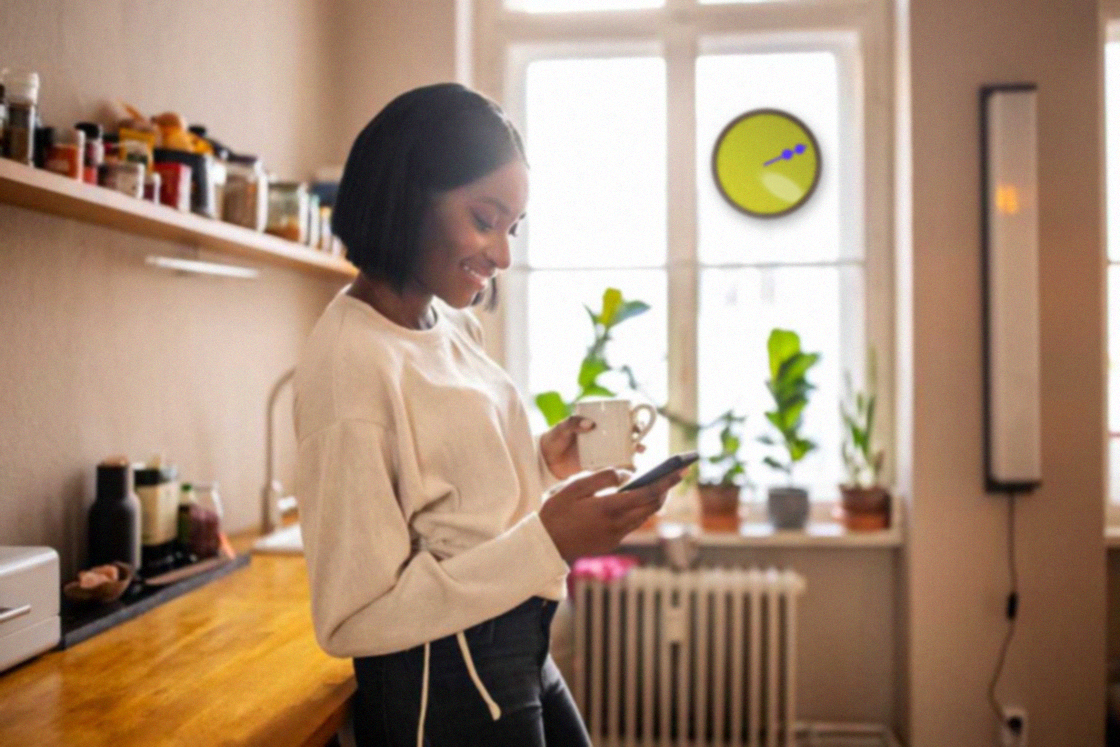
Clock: 2:11
